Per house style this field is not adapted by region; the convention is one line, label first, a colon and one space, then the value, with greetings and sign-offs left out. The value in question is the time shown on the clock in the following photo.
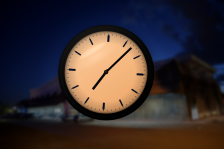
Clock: 7:07
